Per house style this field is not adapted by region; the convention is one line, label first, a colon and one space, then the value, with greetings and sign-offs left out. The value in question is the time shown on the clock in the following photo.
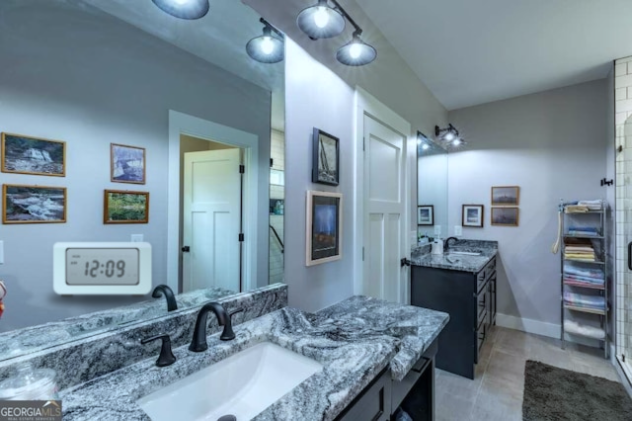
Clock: 12:09
